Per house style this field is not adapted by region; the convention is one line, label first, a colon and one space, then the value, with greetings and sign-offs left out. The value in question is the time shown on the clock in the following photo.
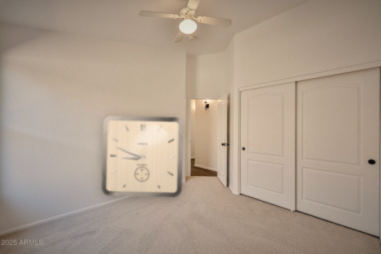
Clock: 8:48
